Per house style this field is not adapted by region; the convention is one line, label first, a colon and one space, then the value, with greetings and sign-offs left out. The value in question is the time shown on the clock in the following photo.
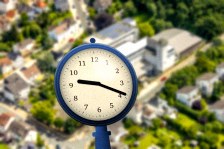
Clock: 9:19
